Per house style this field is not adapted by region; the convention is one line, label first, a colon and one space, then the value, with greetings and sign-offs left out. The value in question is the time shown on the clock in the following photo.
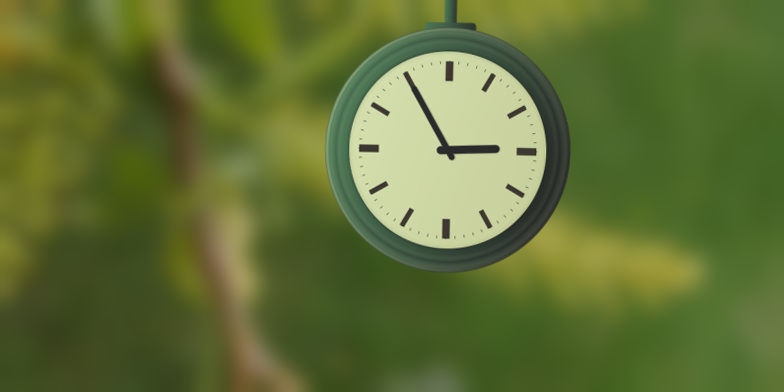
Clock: 2:55
